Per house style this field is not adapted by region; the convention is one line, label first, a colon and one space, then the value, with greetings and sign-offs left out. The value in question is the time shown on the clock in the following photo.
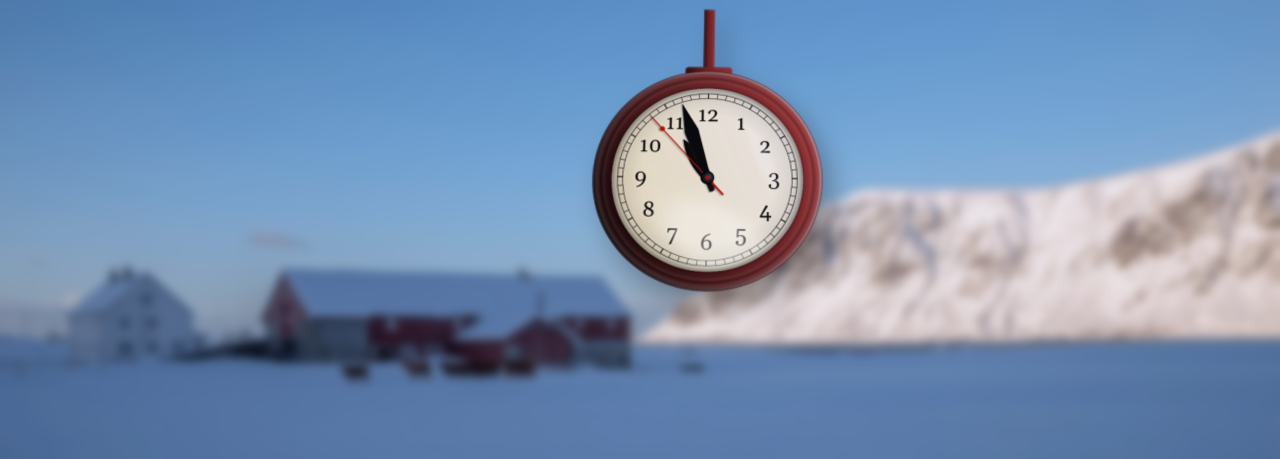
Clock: 10:56:53
